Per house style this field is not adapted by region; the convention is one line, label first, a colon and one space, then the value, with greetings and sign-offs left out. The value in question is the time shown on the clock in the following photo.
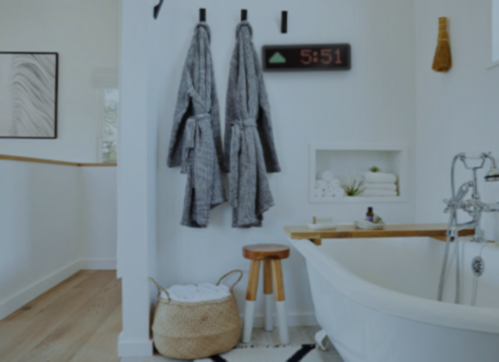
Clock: 5:51
